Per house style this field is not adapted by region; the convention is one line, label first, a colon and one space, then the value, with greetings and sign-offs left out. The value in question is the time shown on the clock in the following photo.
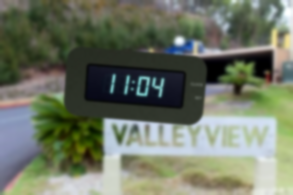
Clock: 11:04
